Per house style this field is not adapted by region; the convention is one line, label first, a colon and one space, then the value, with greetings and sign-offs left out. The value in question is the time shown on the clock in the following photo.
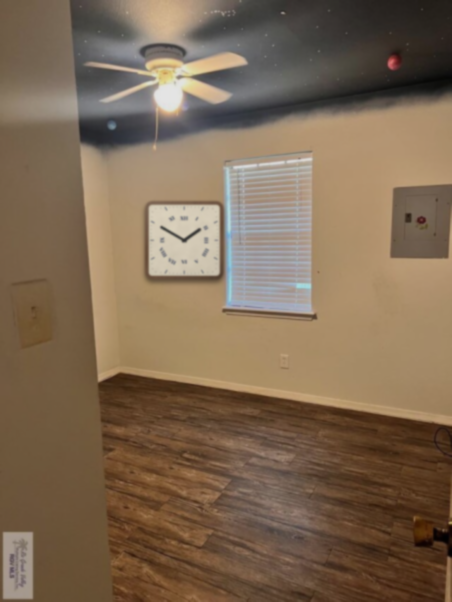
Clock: 1:50
